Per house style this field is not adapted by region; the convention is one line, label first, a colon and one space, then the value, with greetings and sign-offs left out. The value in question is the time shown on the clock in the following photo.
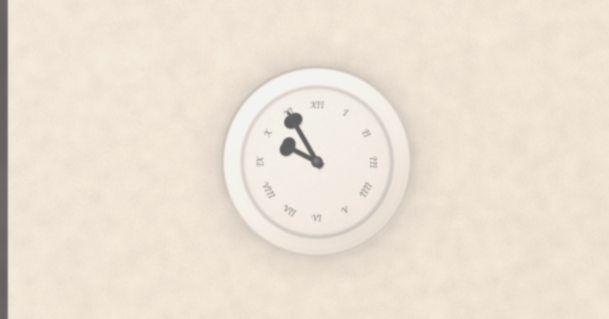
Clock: 9:55
